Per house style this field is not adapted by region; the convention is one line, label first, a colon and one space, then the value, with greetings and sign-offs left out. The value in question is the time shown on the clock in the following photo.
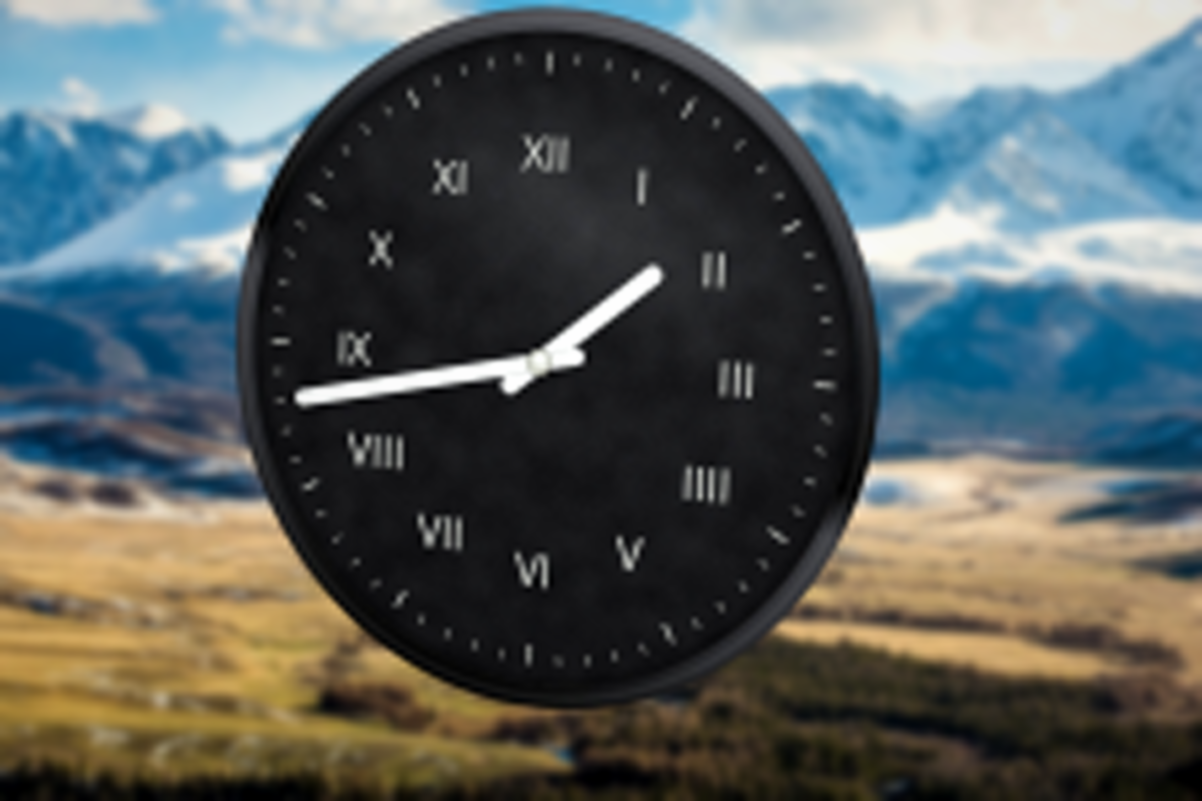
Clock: 1:43
